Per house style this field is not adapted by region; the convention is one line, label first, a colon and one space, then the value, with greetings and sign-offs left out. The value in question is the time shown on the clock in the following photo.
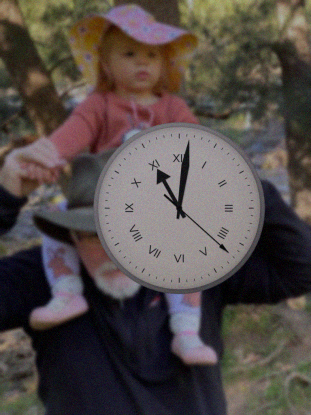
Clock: 11:01:22
